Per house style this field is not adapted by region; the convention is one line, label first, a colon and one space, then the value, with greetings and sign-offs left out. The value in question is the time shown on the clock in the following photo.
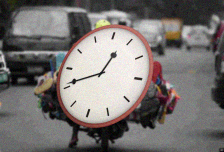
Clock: 12:41
